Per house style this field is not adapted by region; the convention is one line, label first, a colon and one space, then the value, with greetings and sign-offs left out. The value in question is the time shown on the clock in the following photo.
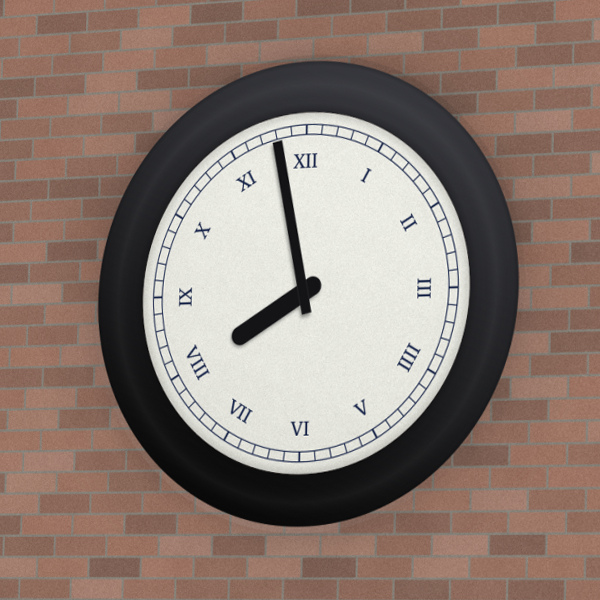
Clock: 7:58
